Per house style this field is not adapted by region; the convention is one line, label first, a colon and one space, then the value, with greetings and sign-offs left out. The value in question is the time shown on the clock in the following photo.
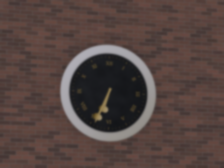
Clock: 6:34
